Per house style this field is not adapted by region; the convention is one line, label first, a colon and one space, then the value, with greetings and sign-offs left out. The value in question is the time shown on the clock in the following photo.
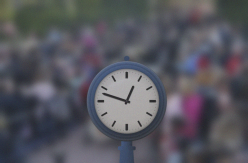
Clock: 12:48
